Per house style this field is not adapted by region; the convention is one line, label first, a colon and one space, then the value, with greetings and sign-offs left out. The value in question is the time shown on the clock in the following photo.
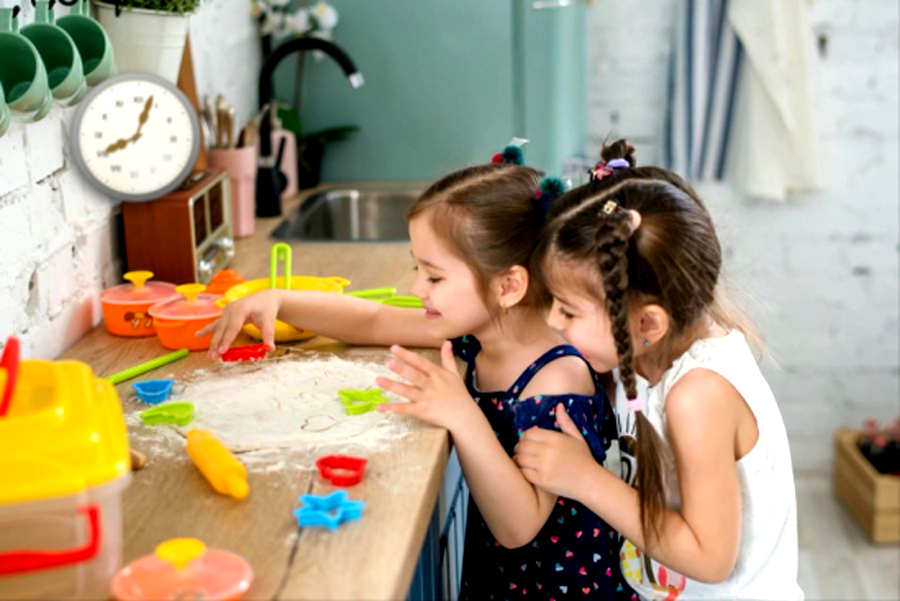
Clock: 8:03
